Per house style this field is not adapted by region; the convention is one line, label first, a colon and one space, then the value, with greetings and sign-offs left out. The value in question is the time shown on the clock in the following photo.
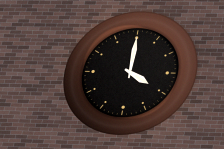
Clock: 4:00
